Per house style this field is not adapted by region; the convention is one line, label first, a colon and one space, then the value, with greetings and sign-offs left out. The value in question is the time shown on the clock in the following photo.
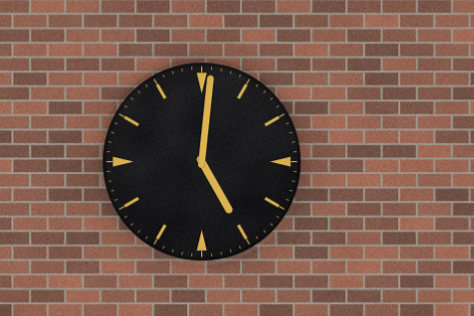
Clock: 5:01
